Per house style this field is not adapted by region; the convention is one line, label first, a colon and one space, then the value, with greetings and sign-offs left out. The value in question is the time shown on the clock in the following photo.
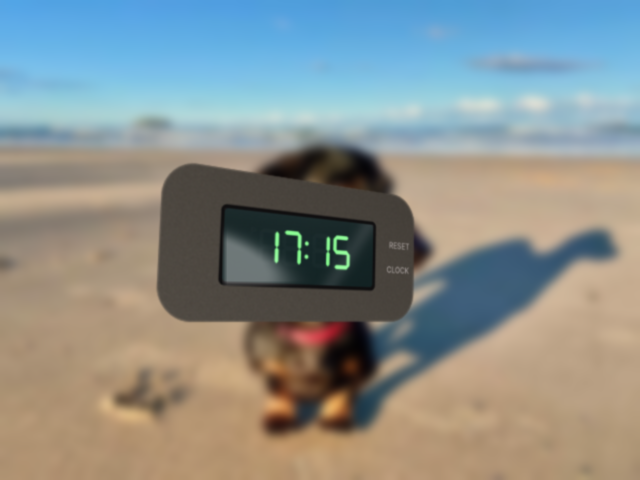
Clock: 17:15
